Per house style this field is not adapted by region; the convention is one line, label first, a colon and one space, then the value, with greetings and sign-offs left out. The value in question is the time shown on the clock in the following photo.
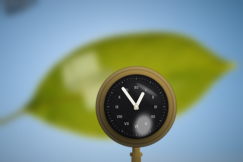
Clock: 12:54
